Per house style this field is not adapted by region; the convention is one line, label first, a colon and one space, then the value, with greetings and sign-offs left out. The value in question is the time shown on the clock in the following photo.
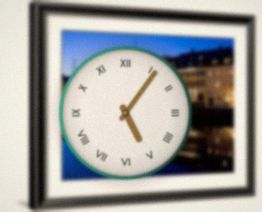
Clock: 5:06
